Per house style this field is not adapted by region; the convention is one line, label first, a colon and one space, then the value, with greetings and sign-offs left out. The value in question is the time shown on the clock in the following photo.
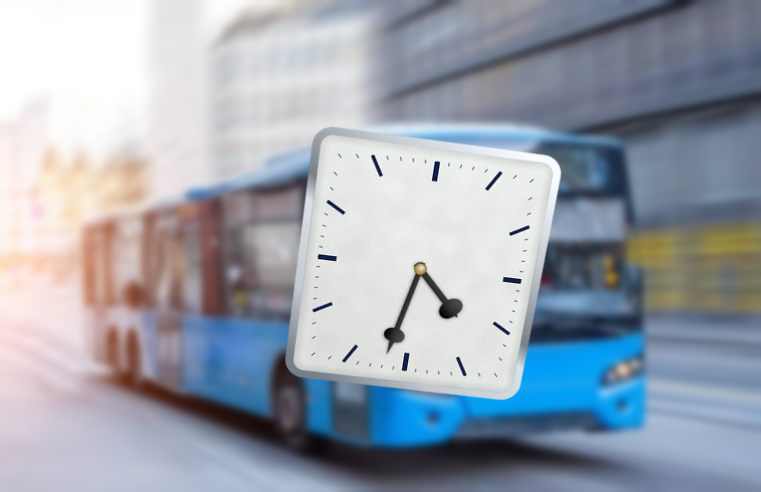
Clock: 4:32
